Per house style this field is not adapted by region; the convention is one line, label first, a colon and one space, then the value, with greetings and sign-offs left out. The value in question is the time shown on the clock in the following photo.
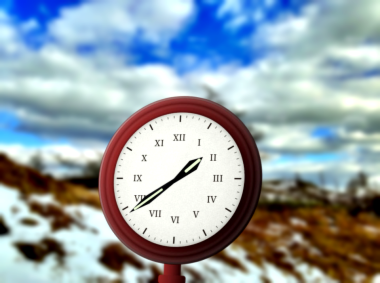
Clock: 1:39
